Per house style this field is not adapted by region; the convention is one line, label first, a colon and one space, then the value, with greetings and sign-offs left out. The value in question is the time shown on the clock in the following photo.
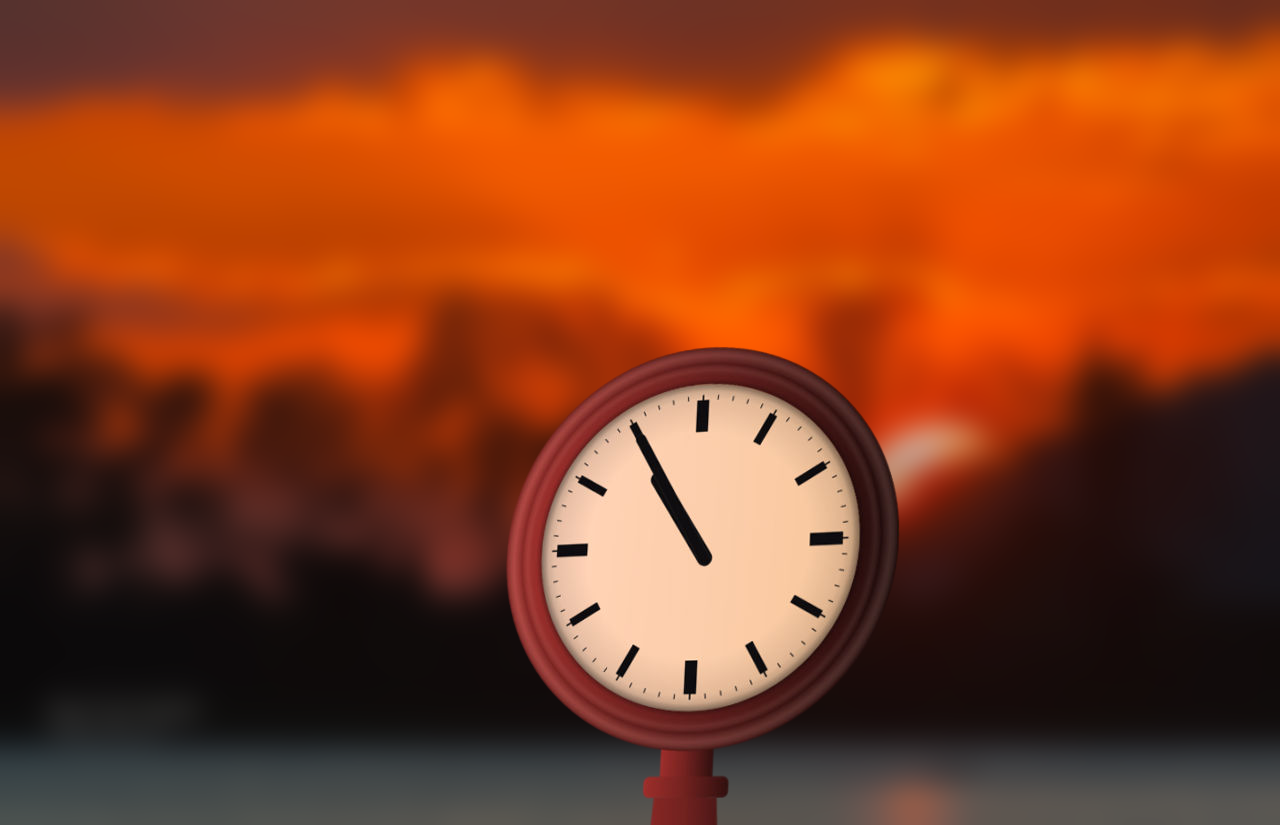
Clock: 10:55
